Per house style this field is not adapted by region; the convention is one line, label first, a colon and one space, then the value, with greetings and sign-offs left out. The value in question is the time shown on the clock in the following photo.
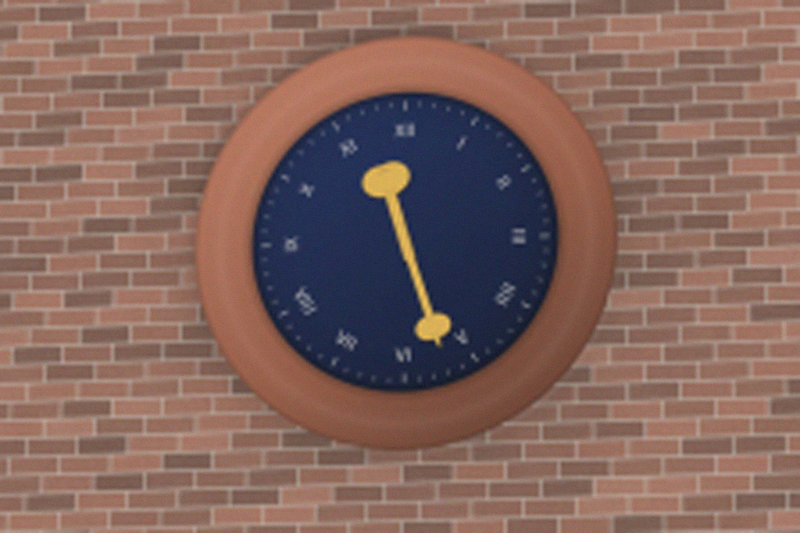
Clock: 11:27
